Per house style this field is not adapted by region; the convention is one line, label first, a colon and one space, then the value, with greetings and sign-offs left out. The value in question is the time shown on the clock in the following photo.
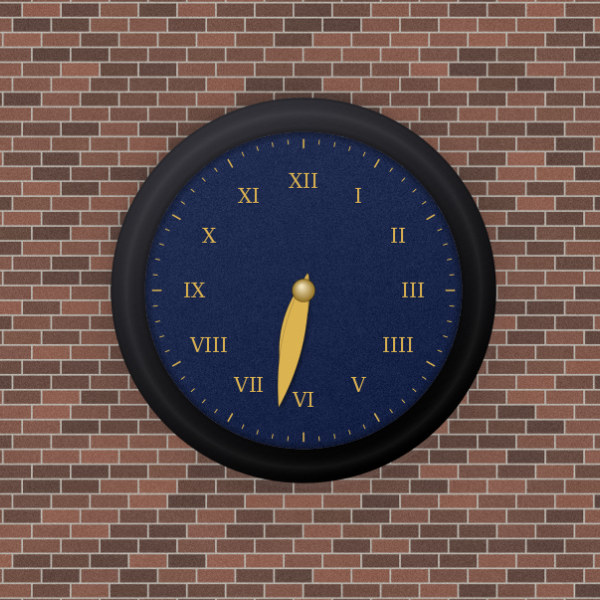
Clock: 6:32
